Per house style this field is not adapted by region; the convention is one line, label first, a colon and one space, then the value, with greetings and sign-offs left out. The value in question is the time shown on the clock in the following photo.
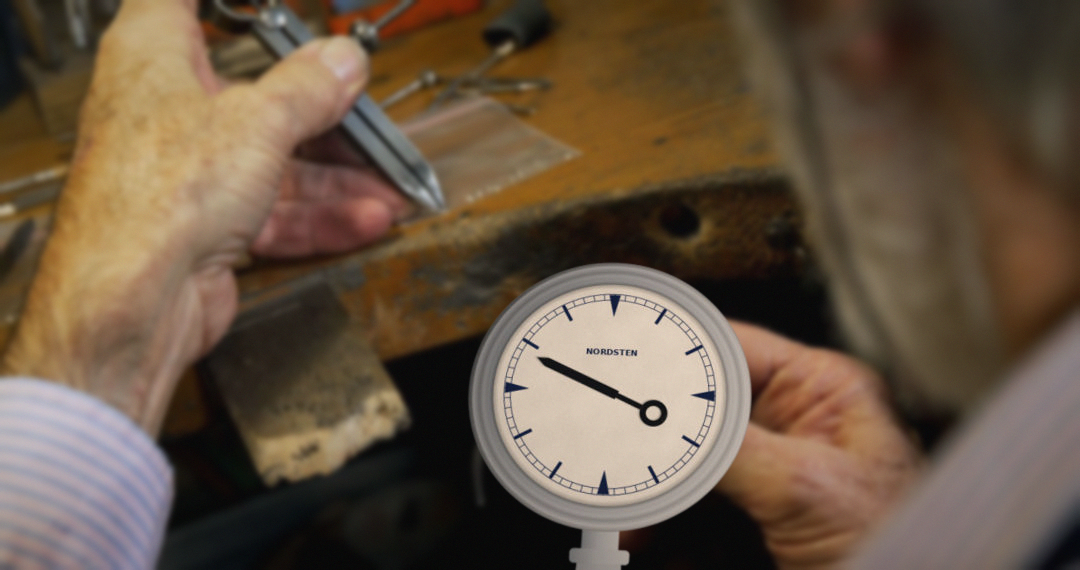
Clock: 3:49
